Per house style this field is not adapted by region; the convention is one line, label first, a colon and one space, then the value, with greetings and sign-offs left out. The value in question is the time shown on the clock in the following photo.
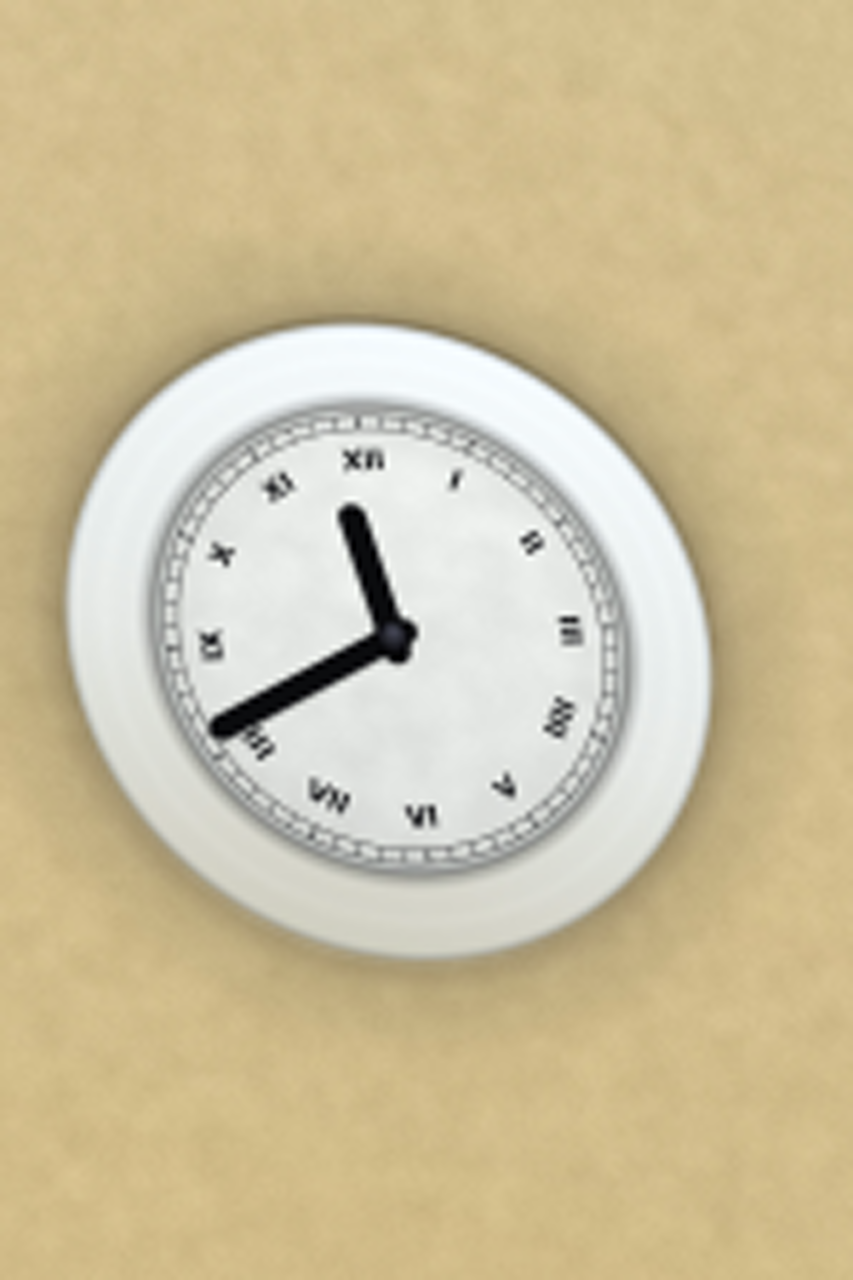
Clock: 11:41
